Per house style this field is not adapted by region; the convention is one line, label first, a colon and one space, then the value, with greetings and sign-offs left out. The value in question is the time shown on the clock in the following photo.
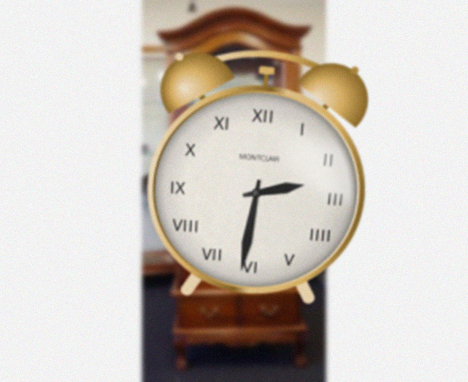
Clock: 2:31
